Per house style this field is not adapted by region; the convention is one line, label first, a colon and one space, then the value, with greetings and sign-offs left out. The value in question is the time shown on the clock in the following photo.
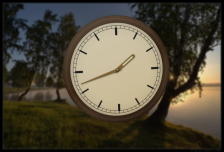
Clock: 1:42
